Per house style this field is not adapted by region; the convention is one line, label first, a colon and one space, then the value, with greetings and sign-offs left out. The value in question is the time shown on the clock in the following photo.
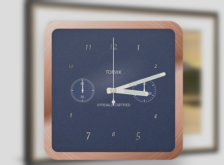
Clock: 3:12
